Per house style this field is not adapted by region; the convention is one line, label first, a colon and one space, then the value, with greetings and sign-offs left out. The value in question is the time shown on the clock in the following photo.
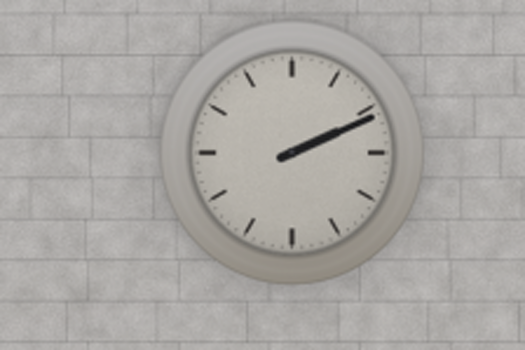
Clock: 2:11
